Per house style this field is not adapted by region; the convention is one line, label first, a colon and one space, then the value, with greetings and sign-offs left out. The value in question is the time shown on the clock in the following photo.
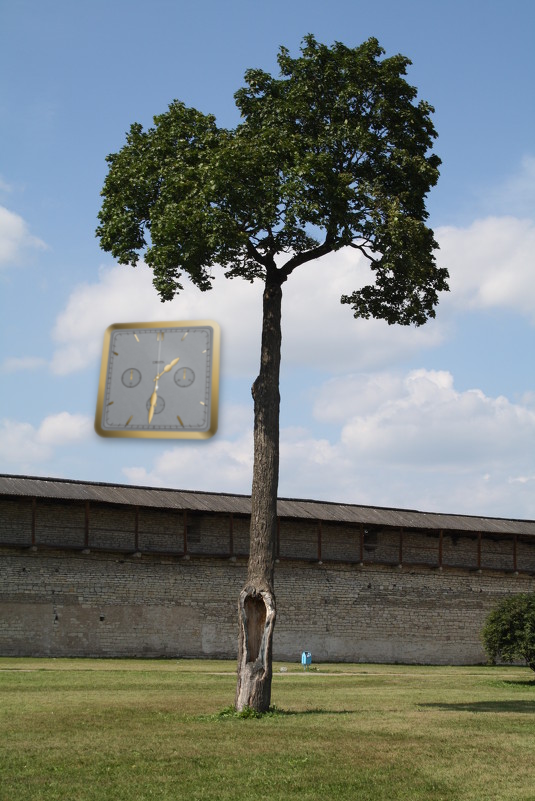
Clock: 1:31
